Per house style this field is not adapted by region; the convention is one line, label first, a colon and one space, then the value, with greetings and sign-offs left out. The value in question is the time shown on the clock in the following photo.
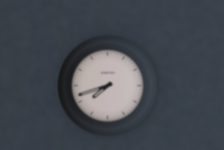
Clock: 7:42
